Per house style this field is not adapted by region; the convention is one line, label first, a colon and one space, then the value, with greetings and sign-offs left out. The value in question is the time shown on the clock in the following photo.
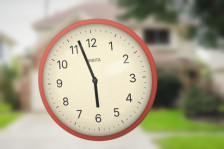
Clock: 5:57
